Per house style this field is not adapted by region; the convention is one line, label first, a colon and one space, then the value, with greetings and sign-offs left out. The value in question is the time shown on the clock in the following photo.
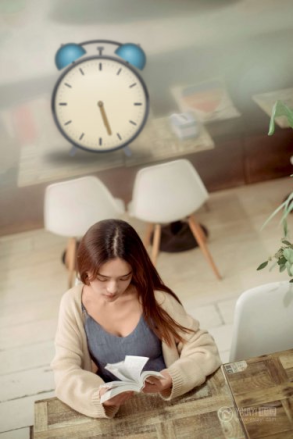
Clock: 5:27
